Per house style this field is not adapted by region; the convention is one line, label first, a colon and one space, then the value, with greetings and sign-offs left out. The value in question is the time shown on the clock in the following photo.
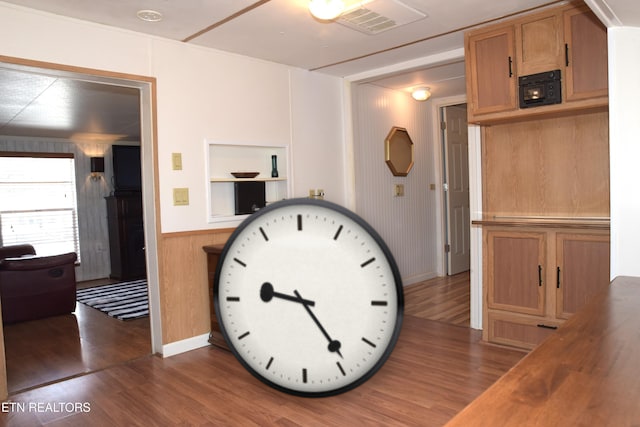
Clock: 9:24
